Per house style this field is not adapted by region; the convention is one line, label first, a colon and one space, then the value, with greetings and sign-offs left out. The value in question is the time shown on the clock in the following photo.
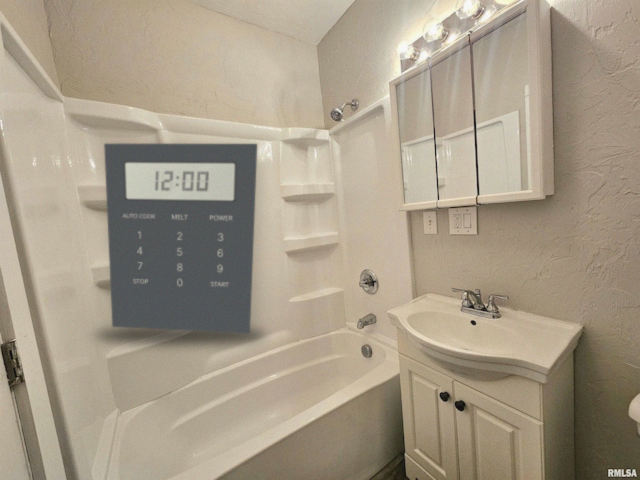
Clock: 12:00
